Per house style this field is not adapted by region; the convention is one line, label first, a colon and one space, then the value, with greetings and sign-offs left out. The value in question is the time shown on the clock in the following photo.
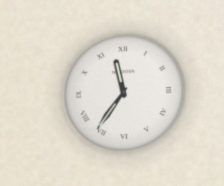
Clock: 11:36
